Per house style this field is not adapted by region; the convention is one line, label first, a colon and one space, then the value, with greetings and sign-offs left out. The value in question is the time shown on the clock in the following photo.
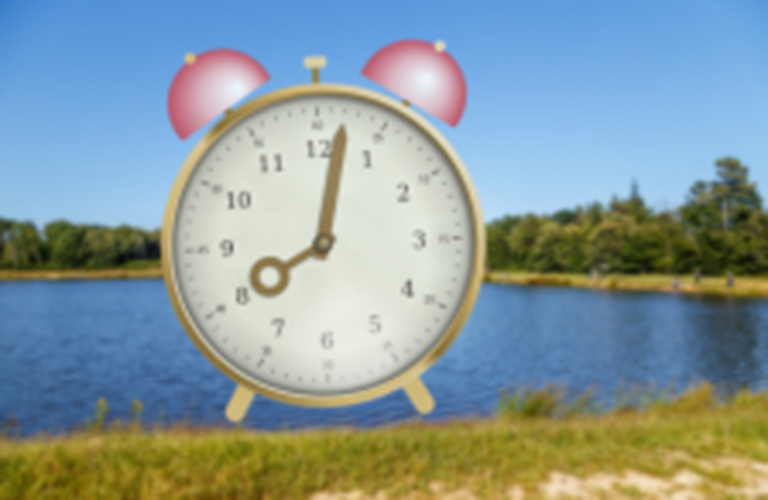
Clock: 8:02
